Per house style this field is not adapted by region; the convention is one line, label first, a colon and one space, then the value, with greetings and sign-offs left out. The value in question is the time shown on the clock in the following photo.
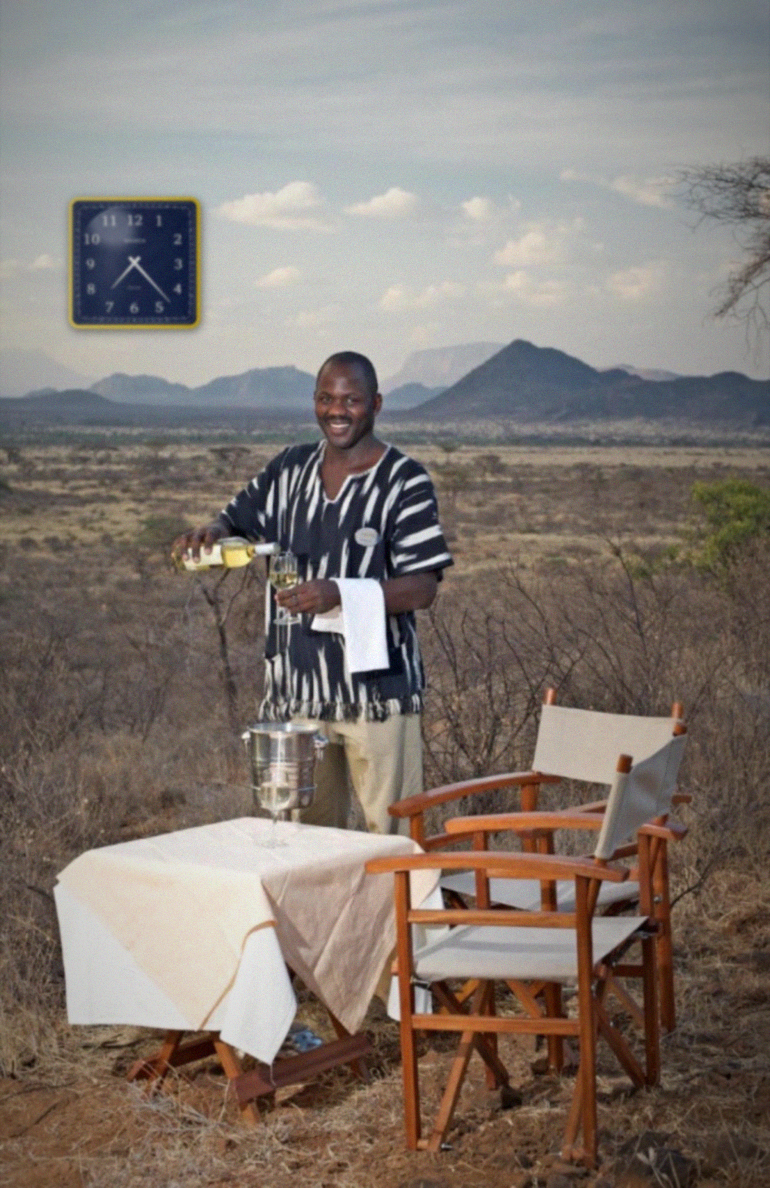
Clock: 7:23
